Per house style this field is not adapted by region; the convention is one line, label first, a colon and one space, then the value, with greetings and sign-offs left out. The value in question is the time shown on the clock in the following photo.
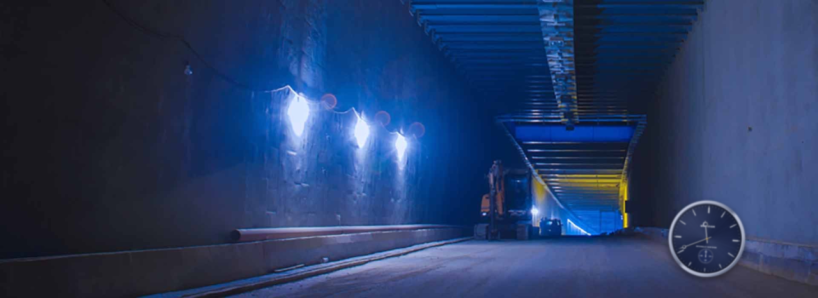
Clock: 11:41
